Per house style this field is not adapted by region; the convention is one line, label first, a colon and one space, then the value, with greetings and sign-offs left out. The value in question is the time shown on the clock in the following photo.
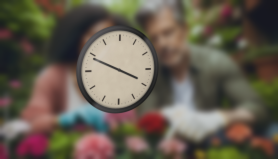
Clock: 3:49
